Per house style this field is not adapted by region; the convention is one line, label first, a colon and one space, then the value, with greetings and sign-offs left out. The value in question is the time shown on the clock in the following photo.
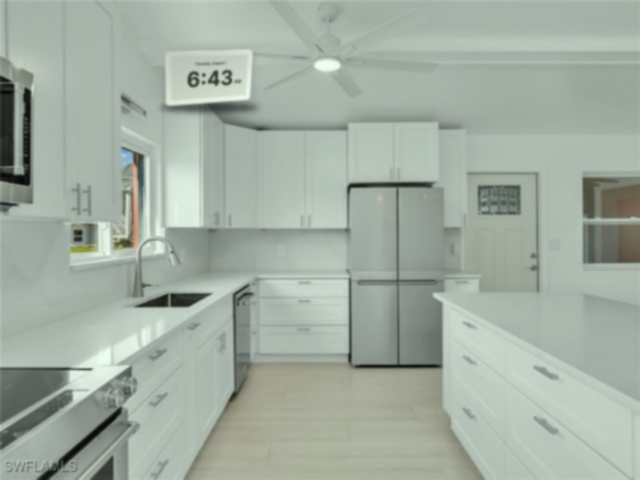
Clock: 6:43
